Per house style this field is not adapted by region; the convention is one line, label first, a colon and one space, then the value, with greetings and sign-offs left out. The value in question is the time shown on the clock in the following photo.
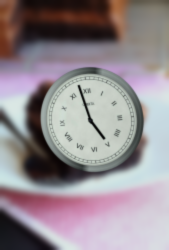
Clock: 4:58
